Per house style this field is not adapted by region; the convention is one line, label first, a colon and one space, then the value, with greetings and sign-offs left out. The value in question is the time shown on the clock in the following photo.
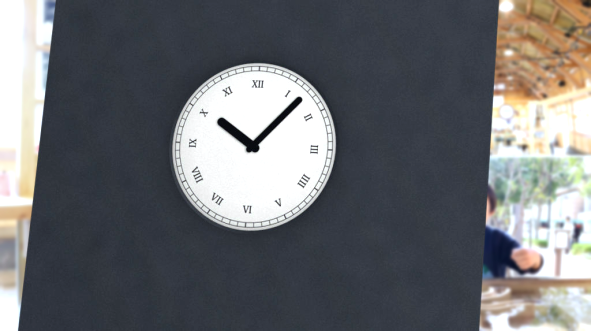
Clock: 10:07
